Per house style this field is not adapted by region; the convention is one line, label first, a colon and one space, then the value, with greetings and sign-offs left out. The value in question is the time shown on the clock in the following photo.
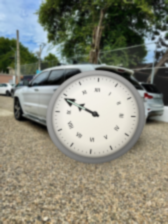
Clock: 9:49
